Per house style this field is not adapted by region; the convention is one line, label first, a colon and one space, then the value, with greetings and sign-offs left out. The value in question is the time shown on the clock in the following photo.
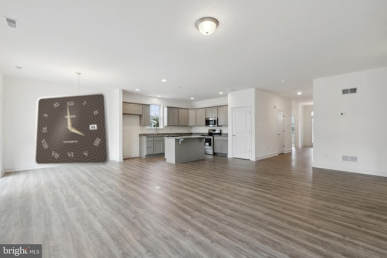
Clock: 3:59
